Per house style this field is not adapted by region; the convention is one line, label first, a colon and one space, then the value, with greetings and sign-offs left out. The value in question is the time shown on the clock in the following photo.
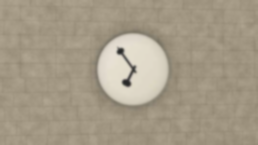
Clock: 6:54
